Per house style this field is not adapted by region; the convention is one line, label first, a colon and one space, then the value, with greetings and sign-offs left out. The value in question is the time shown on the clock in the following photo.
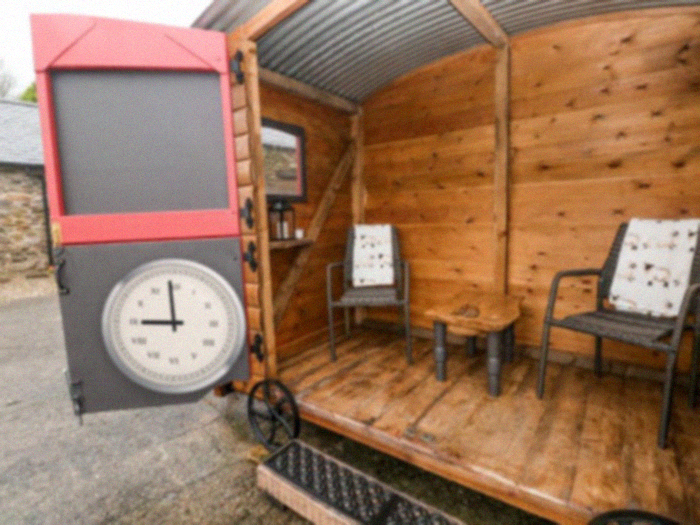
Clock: 8:59
